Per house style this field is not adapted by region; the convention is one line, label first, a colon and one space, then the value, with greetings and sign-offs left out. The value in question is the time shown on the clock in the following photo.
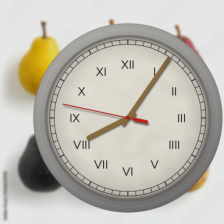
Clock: 8:05:47
